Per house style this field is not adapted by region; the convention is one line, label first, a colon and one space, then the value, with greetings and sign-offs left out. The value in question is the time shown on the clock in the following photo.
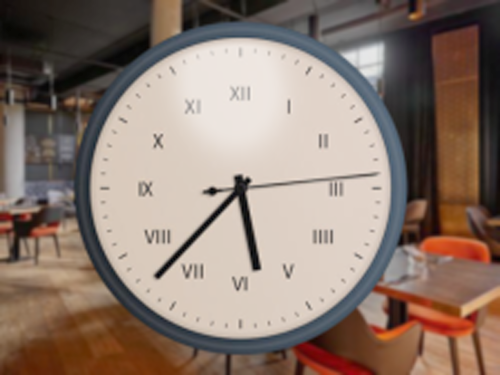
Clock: 5:37:14
